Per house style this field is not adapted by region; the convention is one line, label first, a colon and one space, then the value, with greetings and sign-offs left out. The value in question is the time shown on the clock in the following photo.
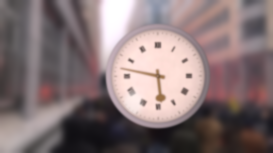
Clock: 5:47
